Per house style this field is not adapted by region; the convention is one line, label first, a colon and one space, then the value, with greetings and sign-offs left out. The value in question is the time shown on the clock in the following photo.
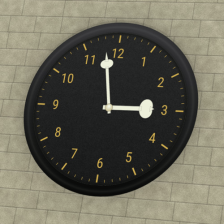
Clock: 2:58
